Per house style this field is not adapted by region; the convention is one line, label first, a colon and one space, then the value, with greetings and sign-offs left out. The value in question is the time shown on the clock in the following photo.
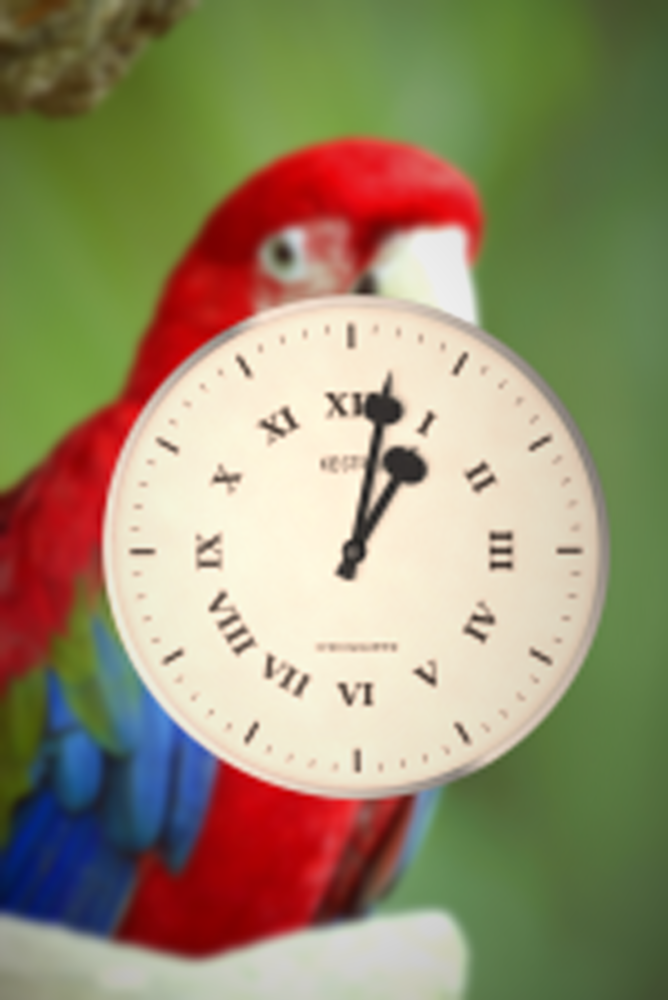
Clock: 1:02
